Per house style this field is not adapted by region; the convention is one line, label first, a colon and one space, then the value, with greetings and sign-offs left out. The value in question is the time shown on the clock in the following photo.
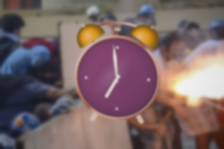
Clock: 6:59
